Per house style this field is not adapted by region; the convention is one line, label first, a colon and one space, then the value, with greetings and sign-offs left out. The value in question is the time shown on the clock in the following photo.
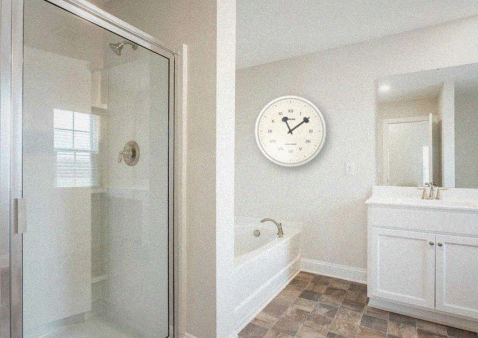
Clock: 11:09
